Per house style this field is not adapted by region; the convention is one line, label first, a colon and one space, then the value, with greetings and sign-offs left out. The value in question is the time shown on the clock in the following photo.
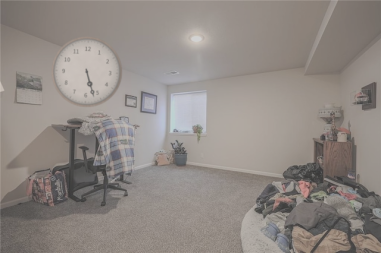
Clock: 5:27
